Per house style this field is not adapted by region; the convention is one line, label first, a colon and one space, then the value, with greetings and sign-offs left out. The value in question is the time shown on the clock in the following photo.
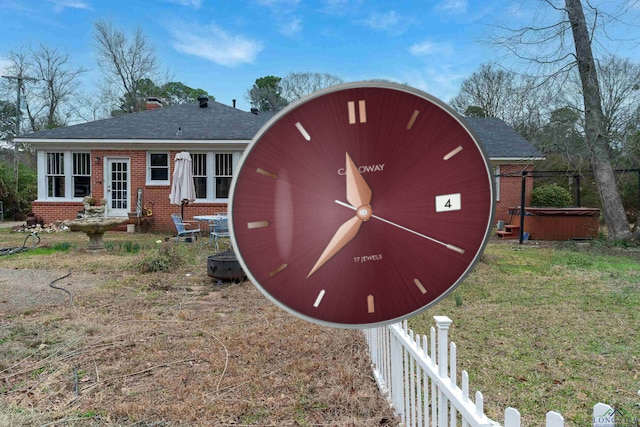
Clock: 11:37:20
